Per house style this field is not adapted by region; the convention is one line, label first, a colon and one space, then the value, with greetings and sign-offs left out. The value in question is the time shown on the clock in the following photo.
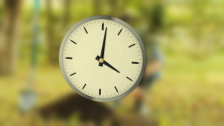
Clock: 4:01
